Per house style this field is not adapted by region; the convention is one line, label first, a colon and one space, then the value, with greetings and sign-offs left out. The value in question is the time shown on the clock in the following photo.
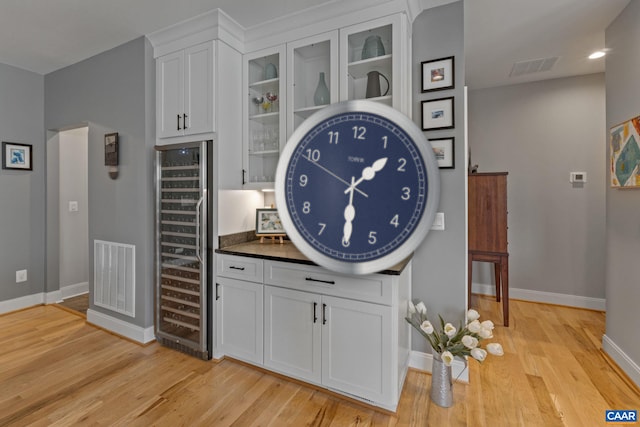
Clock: 1:29:49
